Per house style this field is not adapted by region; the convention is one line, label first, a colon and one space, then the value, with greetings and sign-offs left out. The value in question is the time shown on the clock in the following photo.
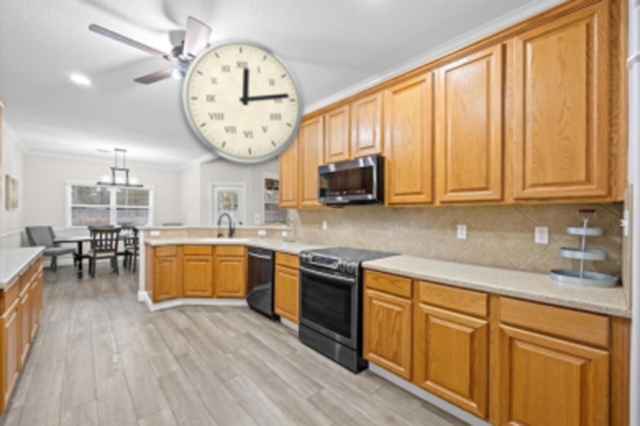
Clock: 12:14
